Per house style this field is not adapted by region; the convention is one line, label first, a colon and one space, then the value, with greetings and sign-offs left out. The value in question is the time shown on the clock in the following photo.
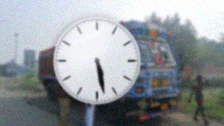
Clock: 5:28
